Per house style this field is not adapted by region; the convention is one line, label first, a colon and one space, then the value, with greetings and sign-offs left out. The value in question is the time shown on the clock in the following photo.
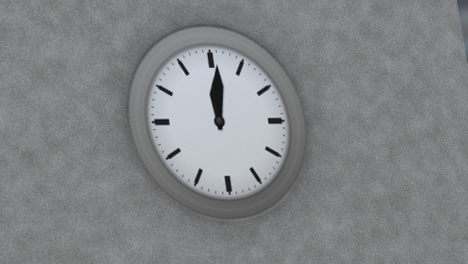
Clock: 12:01
